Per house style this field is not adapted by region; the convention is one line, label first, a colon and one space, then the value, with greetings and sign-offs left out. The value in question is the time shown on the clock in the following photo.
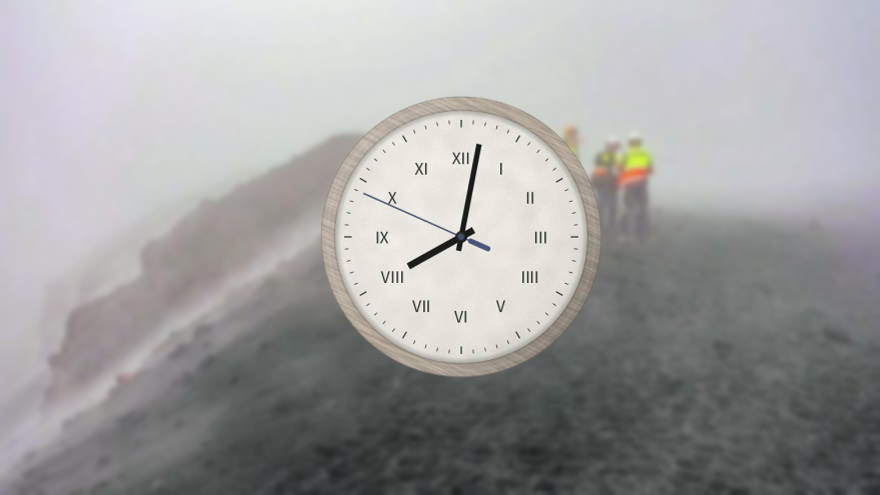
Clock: 8:01:49
